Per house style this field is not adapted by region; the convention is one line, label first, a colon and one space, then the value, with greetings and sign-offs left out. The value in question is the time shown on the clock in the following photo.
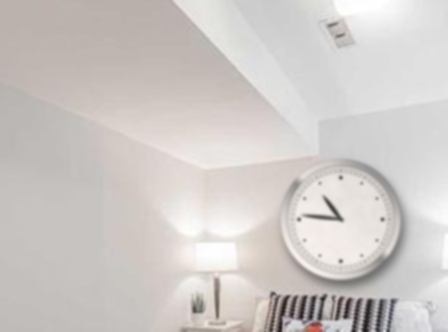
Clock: 10:46
